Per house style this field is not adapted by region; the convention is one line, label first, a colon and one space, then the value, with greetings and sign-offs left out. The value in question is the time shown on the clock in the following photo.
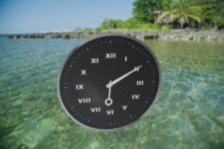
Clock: 6:10
